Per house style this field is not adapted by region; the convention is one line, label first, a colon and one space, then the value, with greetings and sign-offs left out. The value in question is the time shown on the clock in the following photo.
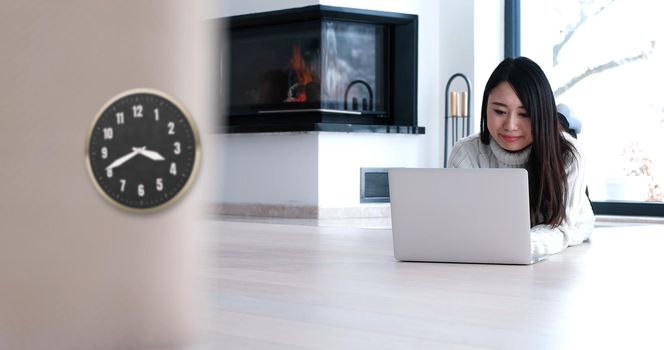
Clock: 3:41
